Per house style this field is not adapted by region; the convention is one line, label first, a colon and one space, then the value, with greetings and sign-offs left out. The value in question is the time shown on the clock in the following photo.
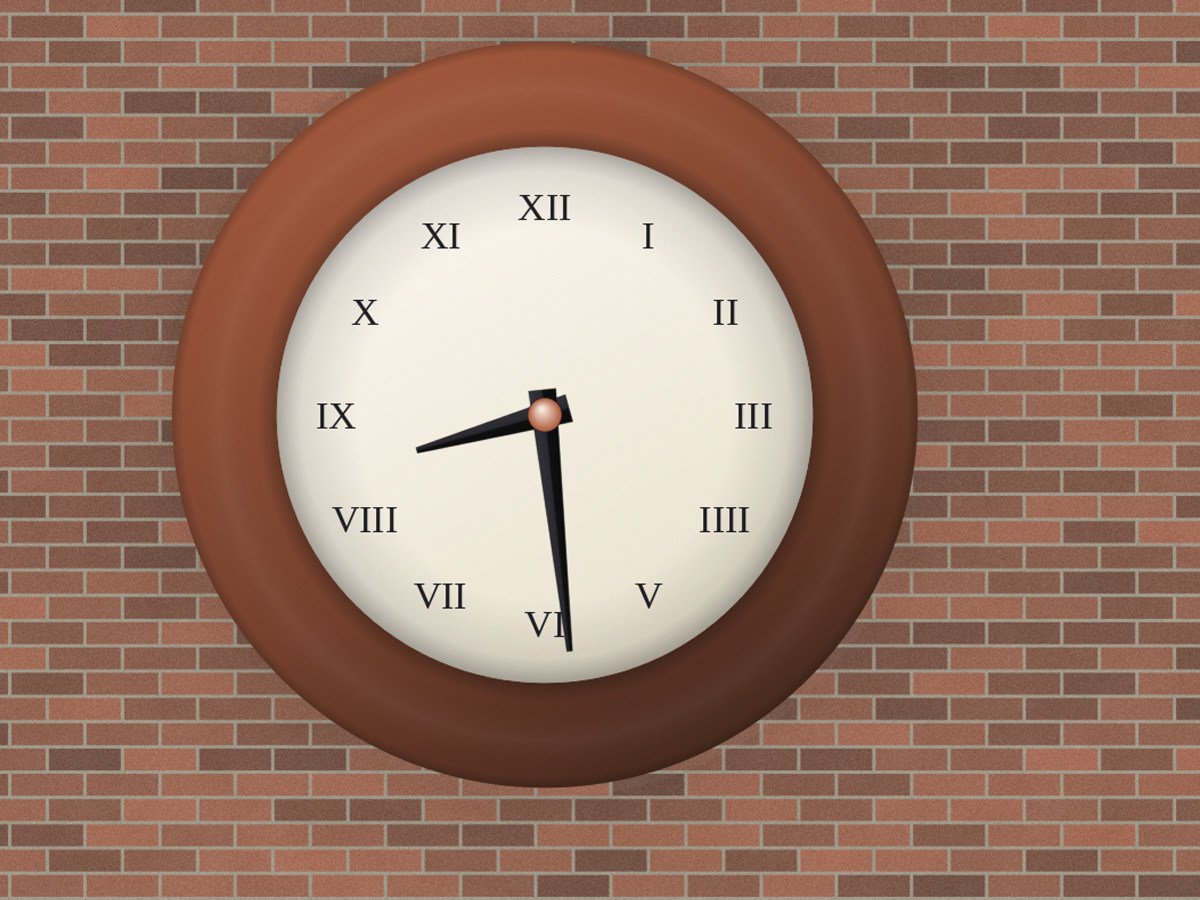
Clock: 8:29
